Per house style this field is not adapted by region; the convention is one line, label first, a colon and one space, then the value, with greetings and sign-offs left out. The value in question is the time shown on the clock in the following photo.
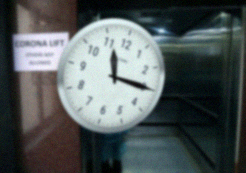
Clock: 11:15
